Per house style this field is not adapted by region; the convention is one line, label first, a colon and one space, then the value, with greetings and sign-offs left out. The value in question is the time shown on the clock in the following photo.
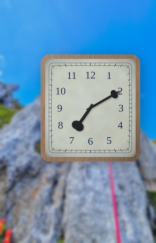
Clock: 7:10
